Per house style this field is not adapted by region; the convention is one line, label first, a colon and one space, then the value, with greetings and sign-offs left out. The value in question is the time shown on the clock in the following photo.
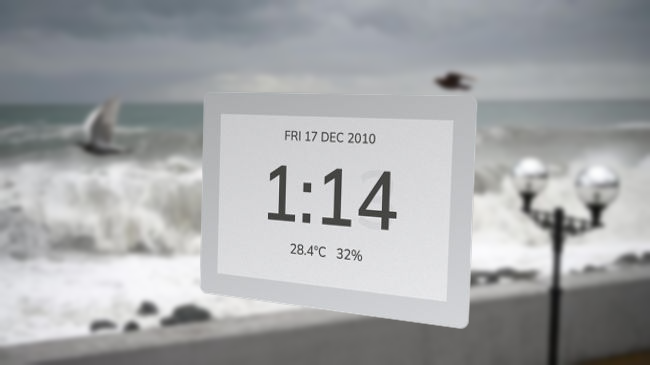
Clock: 1:14
